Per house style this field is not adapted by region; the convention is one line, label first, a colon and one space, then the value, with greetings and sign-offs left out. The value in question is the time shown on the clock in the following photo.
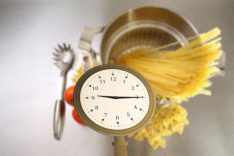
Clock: 9:15
